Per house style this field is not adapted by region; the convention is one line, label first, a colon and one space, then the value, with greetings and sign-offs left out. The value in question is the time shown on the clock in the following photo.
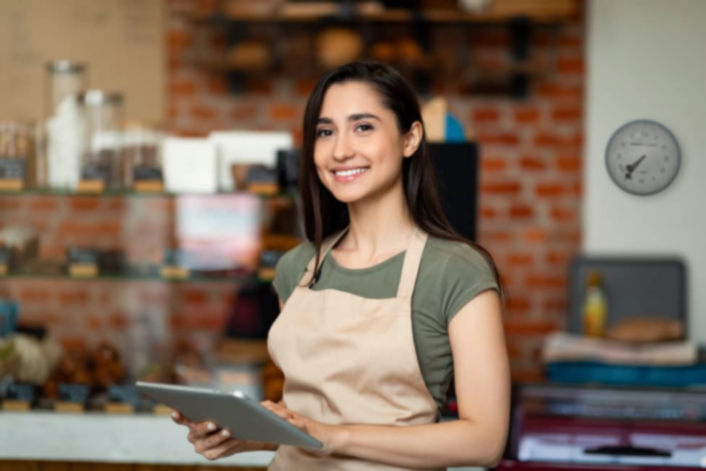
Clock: 7:36
